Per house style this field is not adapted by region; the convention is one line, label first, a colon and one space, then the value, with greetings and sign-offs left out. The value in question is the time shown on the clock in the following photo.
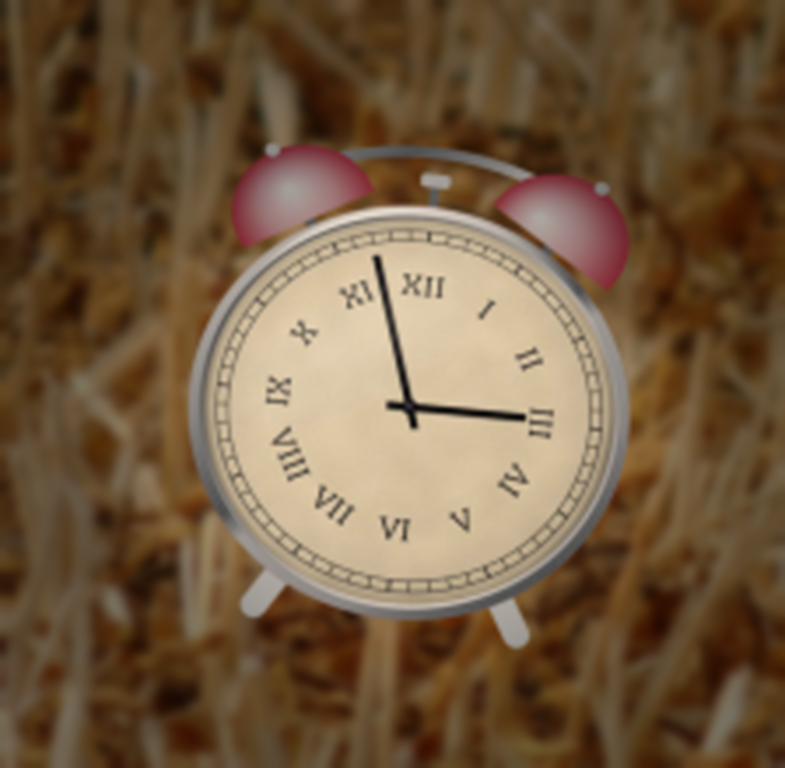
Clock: 2:57
